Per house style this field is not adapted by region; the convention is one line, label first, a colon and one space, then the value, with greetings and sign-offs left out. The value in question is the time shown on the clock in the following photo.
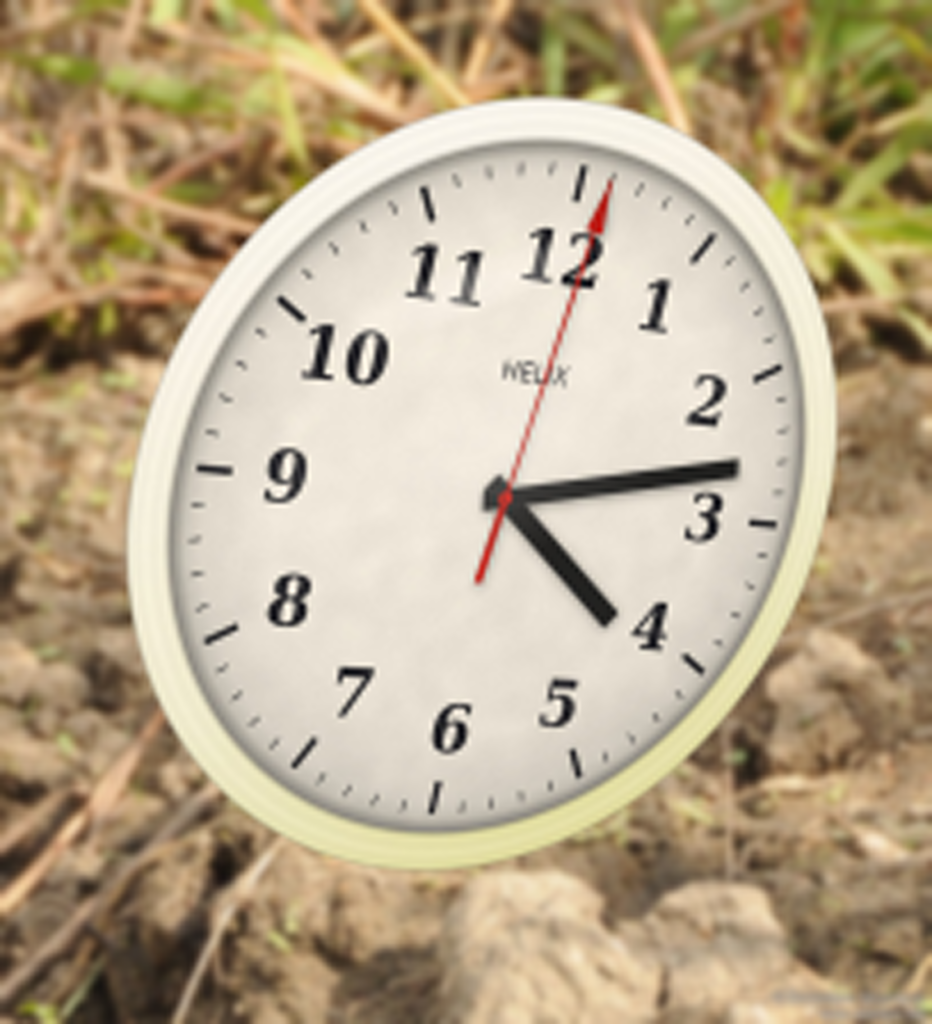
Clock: 4:13:01
